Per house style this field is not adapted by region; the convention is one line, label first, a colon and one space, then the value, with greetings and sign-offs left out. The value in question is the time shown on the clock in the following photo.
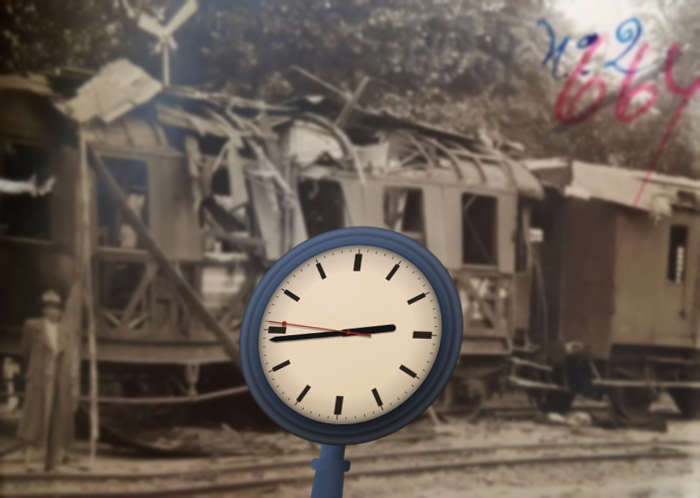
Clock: 2:43:46
